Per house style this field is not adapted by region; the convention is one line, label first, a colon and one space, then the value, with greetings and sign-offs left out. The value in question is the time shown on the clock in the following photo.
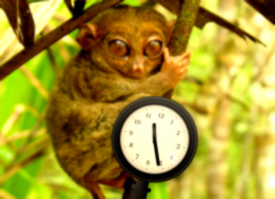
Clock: 11:26
